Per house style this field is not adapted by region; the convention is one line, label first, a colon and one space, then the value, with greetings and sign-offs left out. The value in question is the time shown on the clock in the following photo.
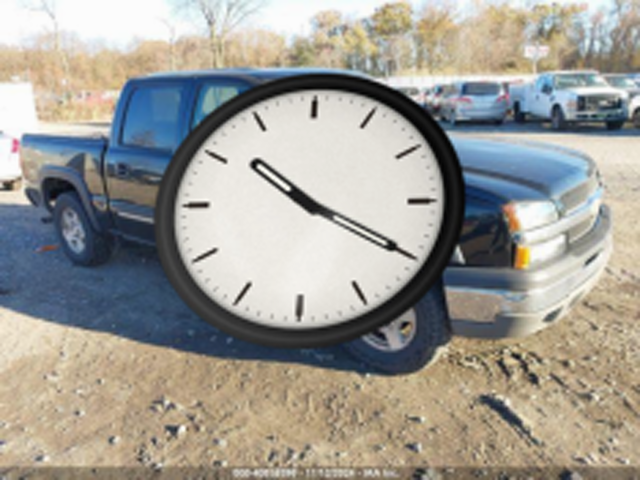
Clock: 10:20
